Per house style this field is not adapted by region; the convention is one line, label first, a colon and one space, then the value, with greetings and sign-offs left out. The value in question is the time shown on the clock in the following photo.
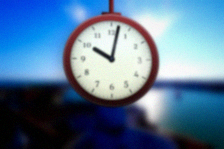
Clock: 10:02
